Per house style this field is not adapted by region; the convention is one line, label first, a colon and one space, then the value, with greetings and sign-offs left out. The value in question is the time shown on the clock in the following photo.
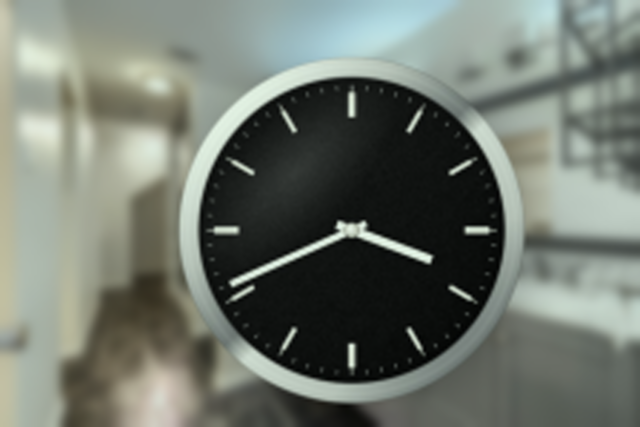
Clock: 3:41
